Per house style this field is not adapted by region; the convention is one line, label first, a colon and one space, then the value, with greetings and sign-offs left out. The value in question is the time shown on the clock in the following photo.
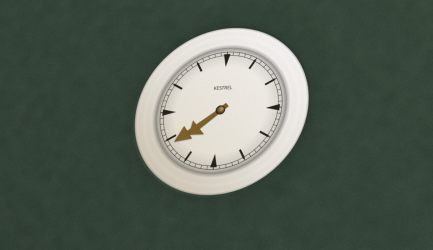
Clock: 7:39
